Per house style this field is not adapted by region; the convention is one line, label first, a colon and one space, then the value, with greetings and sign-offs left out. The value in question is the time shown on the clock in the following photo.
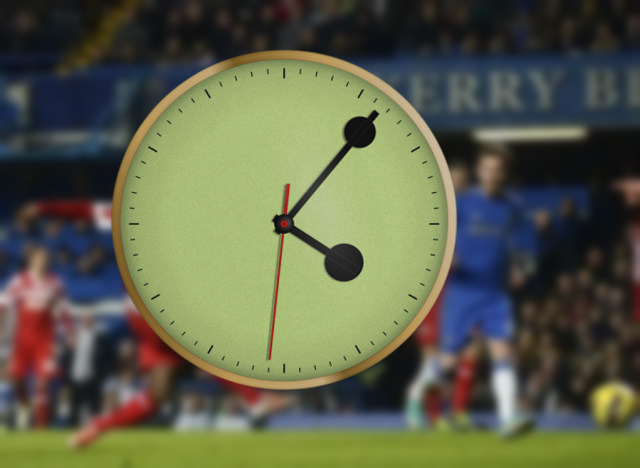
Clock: 4:06:31
